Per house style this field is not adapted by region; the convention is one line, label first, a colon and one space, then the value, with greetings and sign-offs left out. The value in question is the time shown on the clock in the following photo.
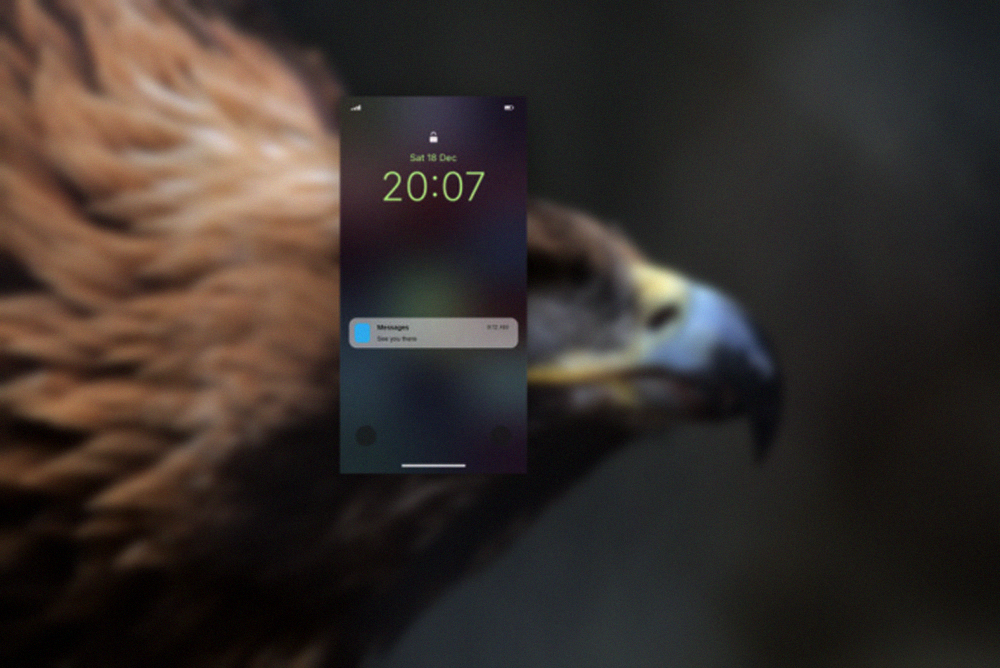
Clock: 20:07
